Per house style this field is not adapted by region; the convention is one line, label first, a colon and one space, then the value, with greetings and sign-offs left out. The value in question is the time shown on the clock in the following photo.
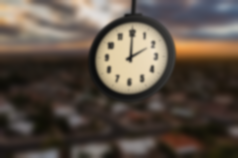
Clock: 2:00
